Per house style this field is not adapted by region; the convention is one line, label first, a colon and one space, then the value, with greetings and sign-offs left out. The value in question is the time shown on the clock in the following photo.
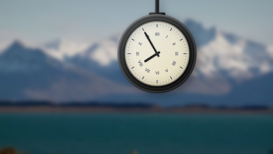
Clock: 7:55
